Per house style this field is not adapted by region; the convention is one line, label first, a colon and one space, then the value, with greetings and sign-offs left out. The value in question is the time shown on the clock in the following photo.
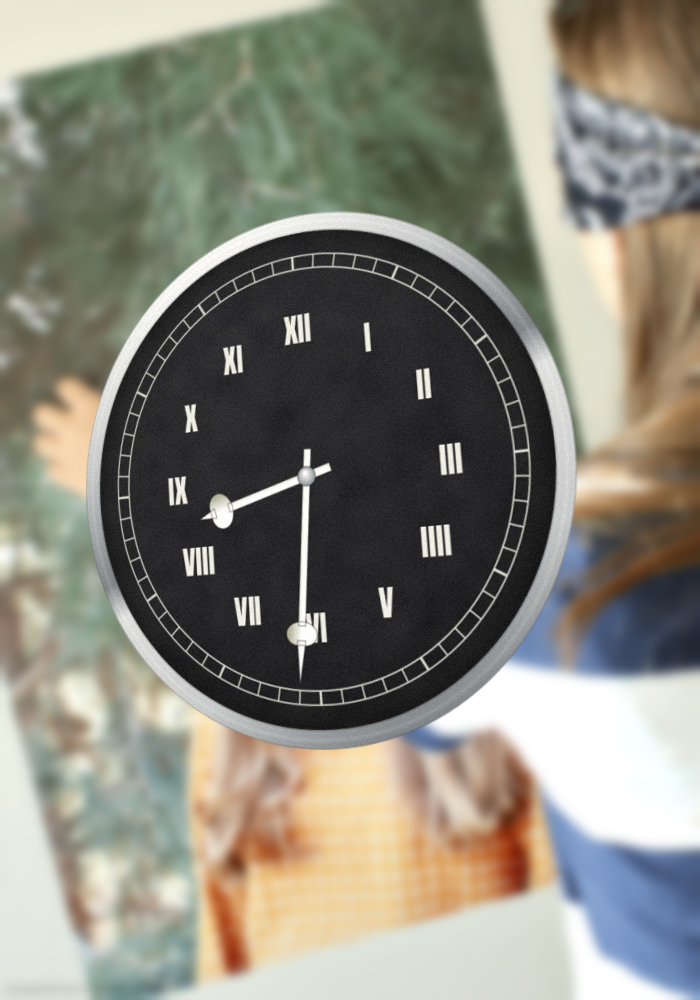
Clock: 8:31
